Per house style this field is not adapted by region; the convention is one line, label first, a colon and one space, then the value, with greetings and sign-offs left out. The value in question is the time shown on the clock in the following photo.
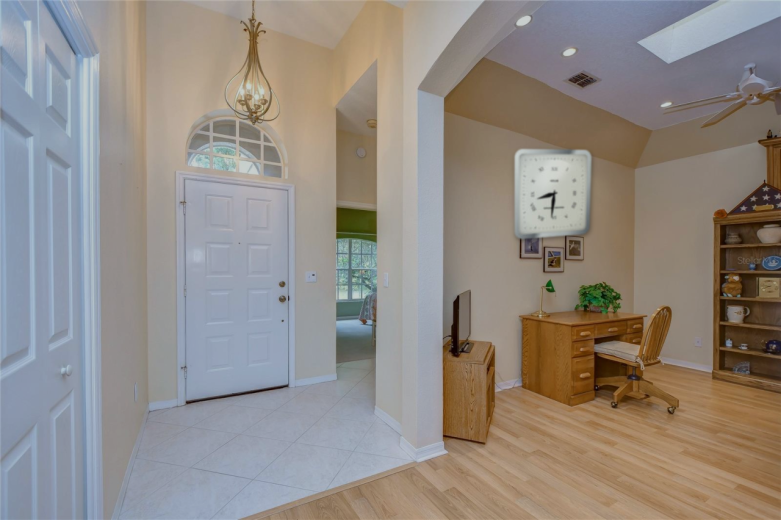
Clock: 8:31
